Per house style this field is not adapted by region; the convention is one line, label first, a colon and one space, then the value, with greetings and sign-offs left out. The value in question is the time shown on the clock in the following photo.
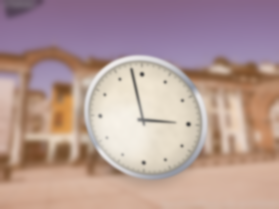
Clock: 2:58
